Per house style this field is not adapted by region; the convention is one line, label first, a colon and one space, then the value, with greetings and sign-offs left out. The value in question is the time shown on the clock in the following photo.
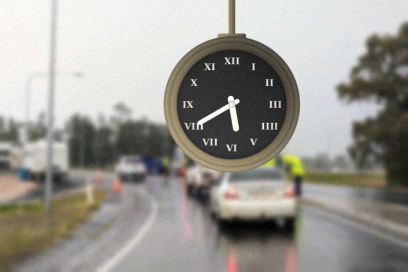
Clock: 5:40
